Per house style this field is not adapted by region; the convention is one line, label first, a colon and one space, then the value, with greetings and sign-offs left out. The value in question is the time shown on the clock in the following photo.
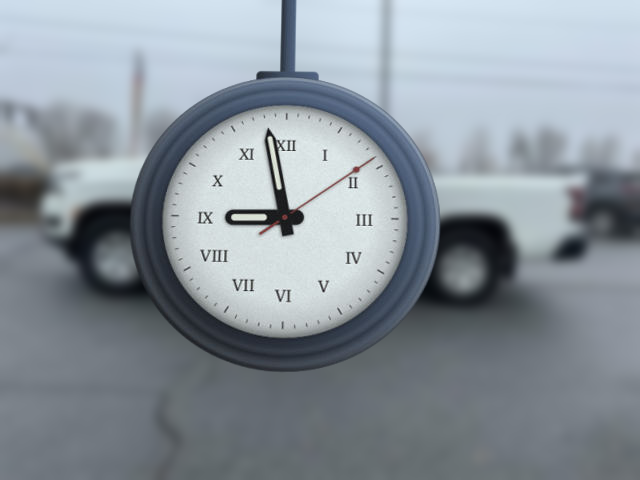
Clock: 8:58:09
